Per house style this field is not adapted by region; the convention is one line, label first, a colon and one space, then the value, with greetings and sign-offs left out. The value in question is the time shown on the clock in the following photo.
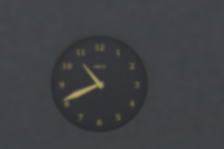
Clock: 10:41
